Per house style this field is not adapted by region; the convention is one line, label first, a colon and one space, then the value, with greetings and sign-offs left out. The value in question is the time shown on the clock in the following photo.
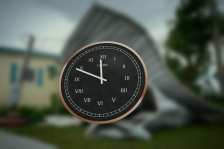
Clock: 11:49
